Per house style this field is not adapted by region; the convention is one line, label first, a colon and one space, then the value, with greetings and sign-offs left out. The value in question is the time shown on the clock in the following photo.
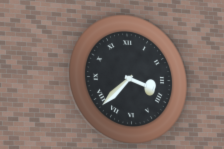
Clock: 3:38
